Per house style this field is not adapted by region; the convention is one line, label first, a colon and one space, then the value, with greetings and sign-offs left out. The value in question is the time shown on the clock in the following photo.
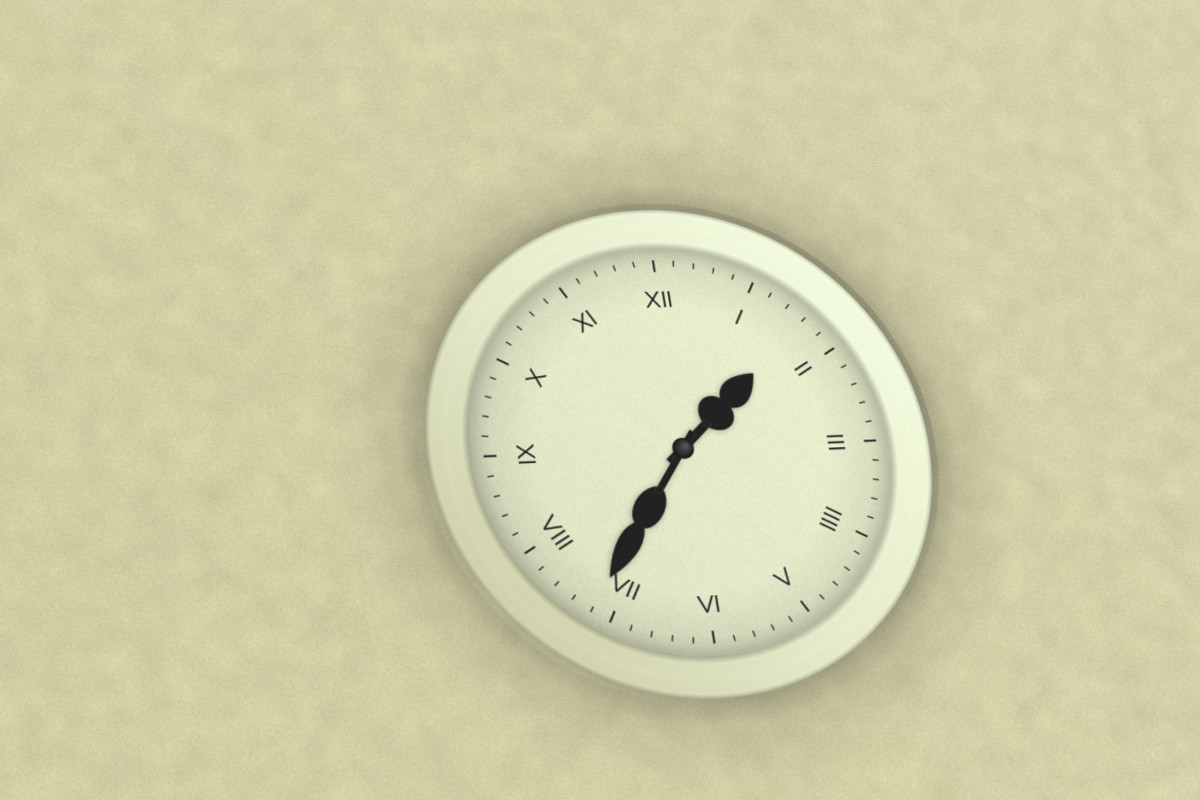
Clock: 1:36
